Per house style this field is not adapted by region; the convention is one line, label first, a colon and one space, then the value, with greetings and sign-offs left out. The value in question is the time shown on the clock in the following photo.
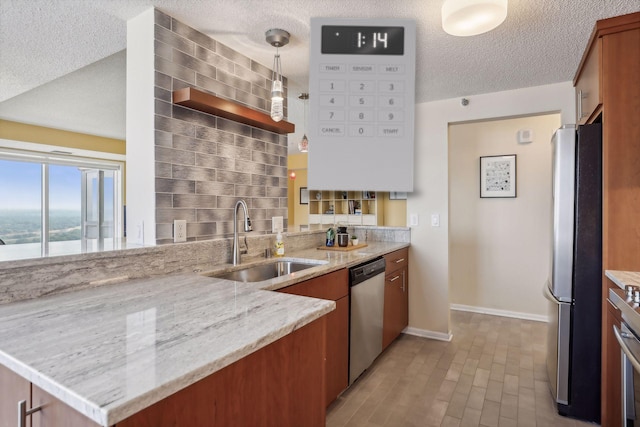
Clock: 1:14
